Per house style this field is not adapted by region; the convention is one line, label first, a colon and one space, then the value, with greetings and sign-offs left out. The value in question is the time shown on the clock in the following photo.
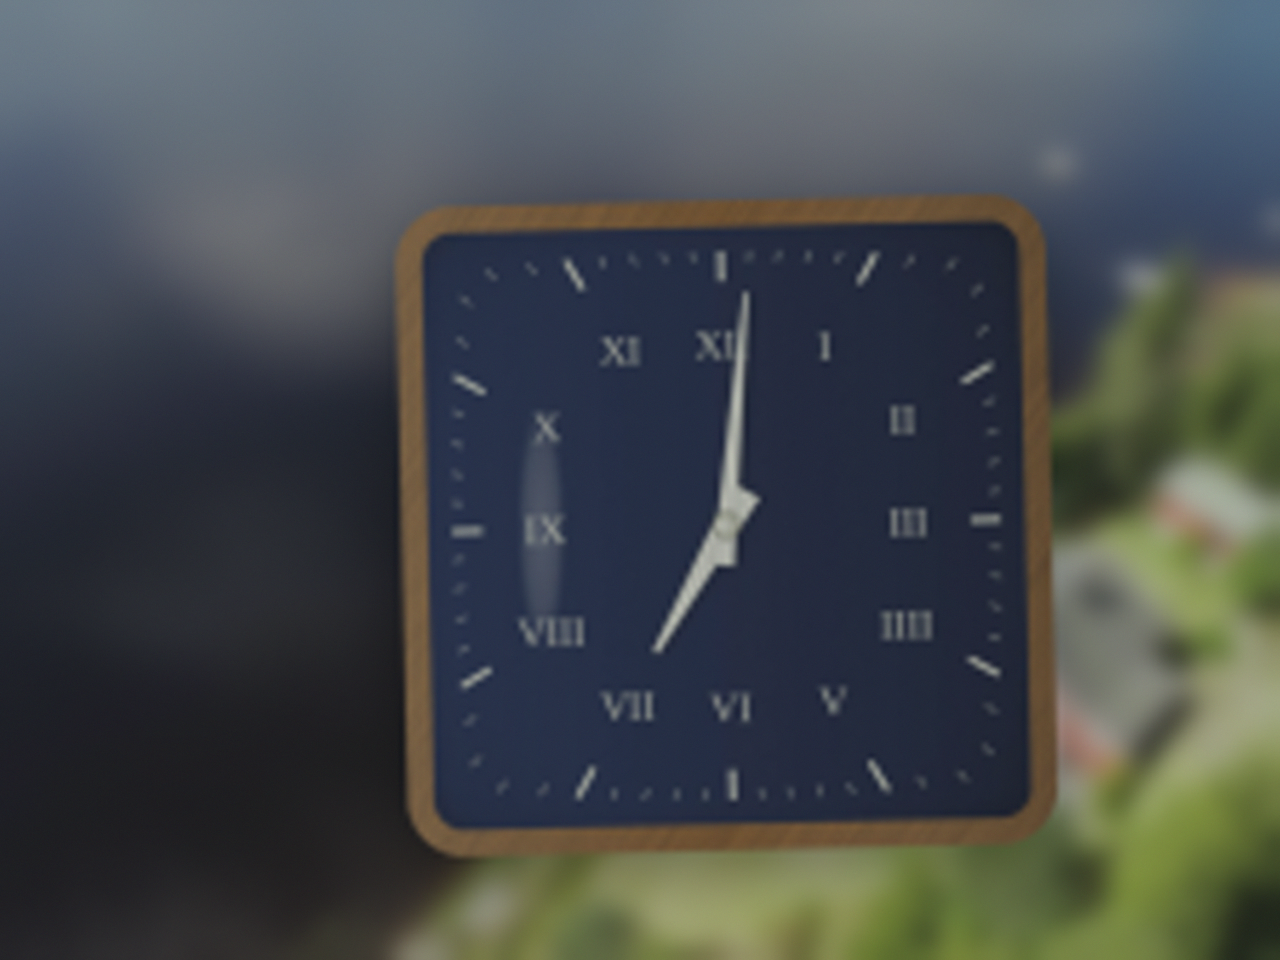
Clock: 7:01
